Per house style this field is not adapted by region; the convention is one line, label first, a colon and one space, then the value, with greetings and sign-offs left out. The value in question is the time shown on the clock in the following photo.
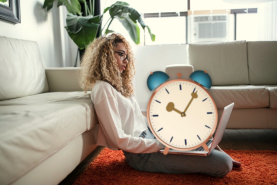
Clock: 10:06
